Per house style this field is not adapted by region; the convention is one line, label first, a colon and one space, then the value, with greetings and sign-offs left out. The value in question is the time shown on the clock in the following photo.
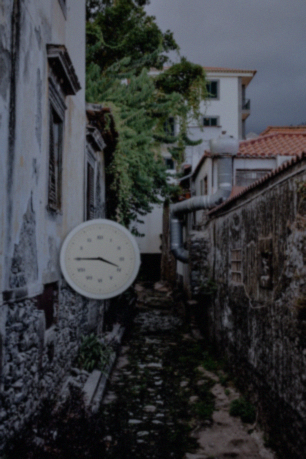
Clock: 3:45
